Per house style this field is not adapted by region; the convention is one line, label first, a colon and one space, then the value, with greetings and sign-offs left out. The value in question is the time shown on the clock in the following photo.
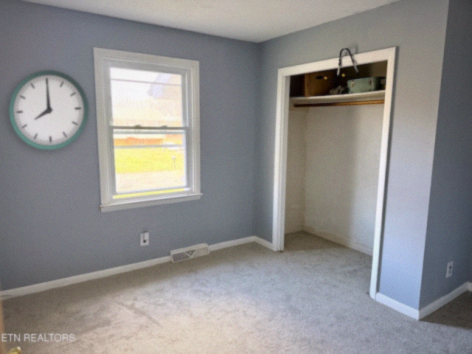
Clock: 8:00
